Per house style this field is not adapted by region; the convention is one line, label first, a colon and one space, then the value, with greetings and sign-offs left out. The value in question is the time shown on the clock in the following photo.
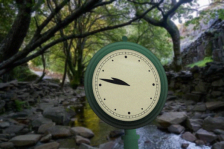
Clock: 9:47
